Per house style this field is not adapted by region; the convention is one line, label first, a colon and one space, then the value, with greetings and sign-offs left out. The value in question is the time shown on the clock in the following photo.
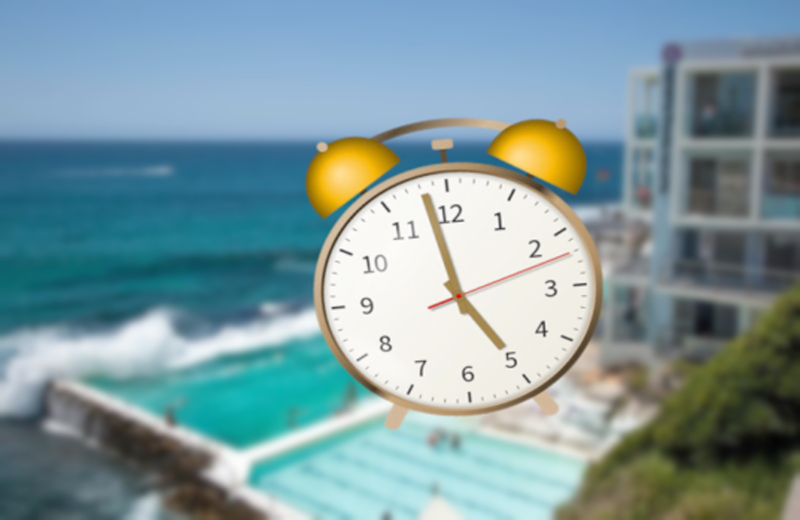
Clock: 4:58:12
